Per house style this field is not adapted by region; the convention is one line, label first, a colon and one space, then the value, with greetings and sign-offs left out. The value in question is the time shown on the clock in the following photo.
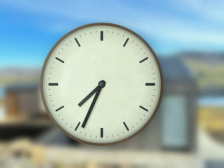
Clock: 7:34
